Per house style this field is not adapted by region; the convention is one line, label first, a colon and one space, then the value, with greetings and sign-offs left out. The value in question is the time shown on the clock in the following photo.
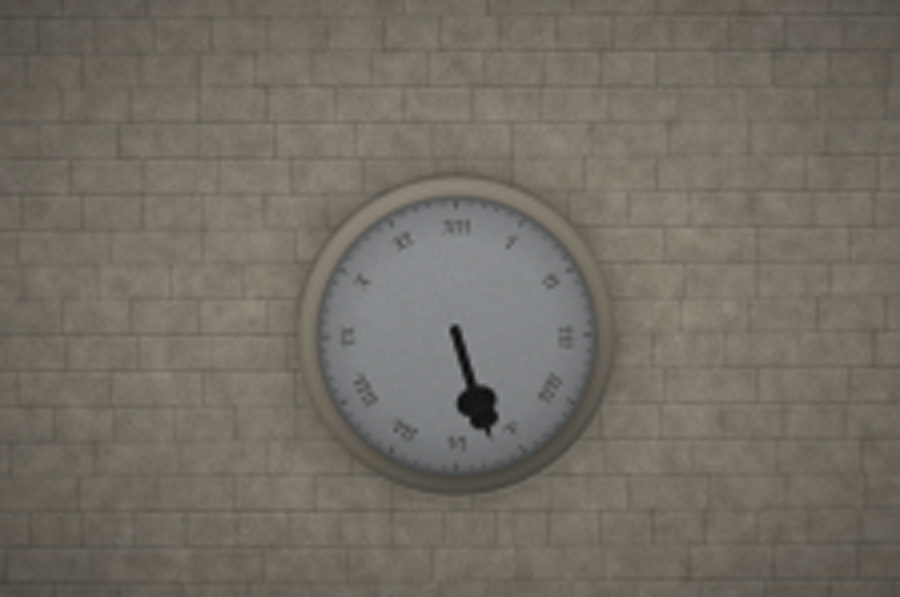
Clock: 5:27
